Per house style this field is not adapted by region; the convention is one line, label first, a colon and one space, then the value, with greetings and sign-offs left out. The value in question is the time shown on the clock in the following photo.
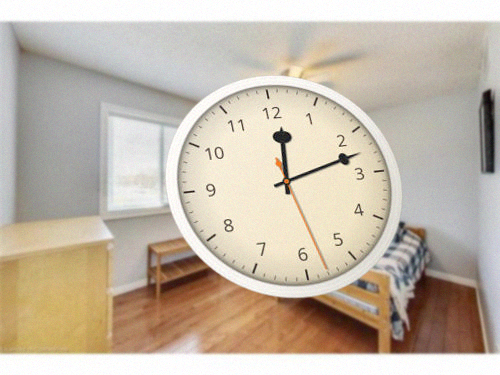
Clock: 12:12:28
